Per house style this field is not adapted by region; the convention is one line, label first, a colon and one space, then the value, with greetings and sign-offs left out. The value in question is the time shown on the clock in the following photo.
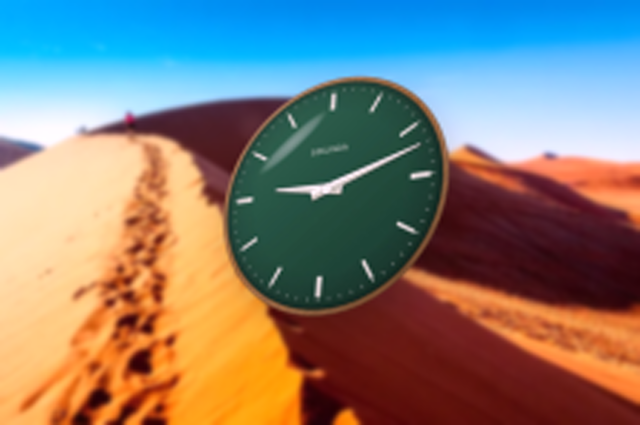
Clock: 9:12
